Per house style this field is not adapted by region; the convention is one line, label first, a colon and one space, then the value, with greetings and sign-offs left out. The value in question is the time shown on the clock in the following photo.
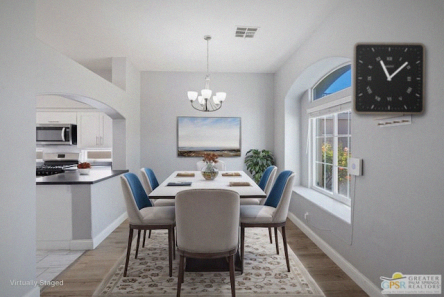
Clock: 11:08
